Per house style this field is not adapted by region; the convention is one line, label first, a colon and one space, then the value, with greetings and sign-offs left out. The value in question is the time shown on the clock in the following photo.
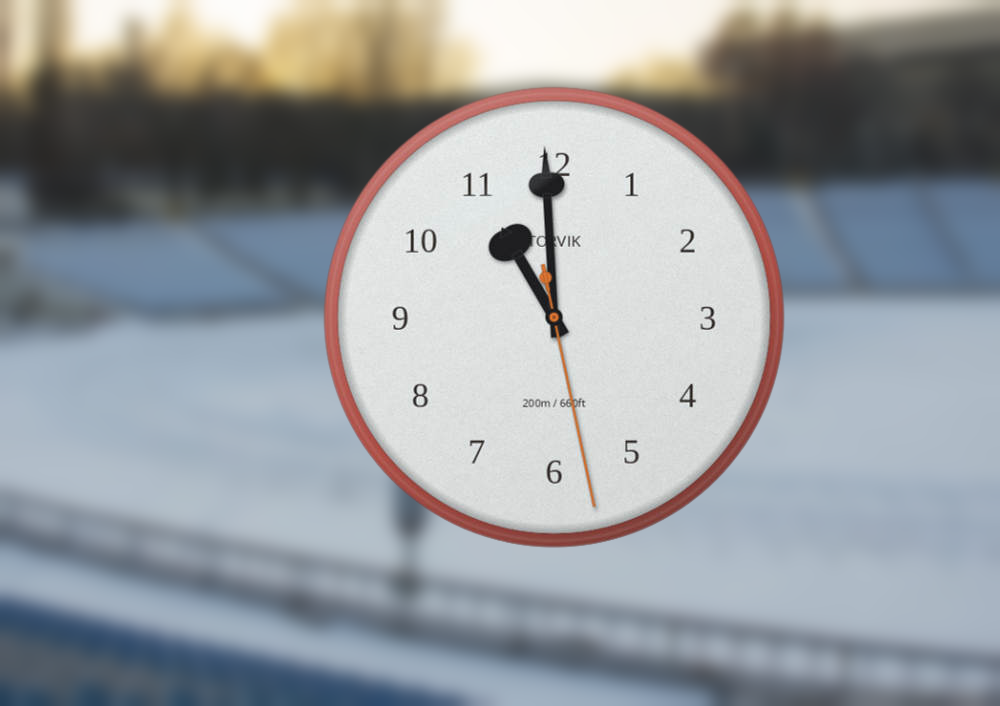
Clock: 10:59:28
